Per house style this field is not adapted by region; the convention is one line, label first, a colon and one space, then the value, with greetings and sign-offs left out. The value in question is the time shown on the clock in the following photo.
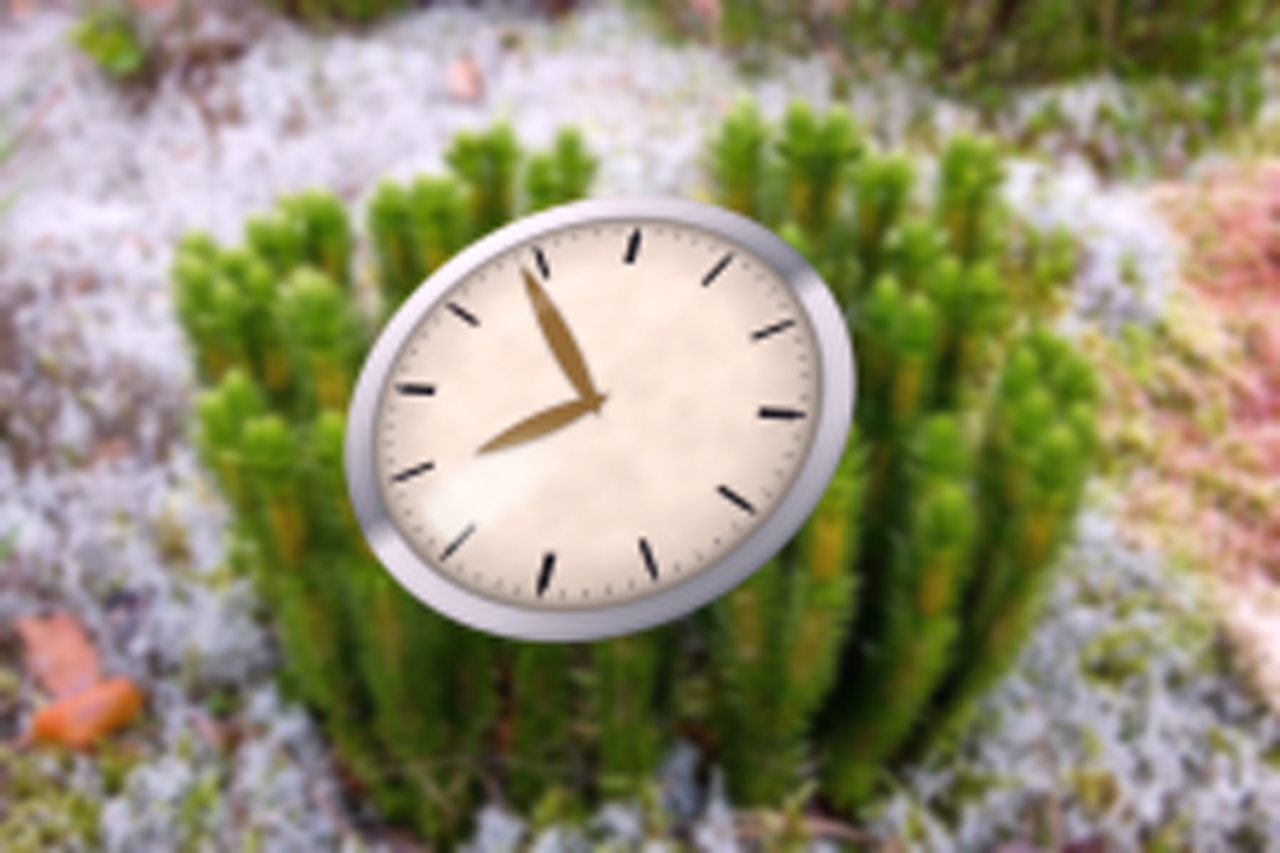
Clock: 7:54
